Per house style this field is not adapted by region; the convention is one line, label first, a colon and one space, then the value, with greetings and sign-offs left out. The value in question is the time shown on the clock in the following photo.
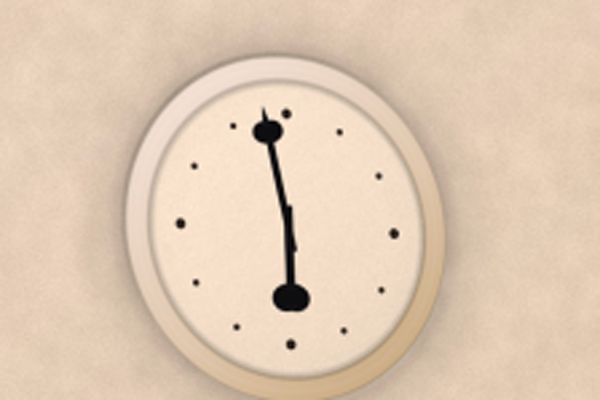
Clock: 5:58
